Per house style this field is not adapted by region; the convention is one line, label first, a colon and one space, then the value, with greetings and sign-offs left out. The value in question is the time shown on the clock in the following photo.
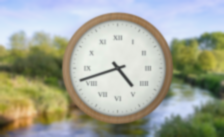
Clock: 4:42
